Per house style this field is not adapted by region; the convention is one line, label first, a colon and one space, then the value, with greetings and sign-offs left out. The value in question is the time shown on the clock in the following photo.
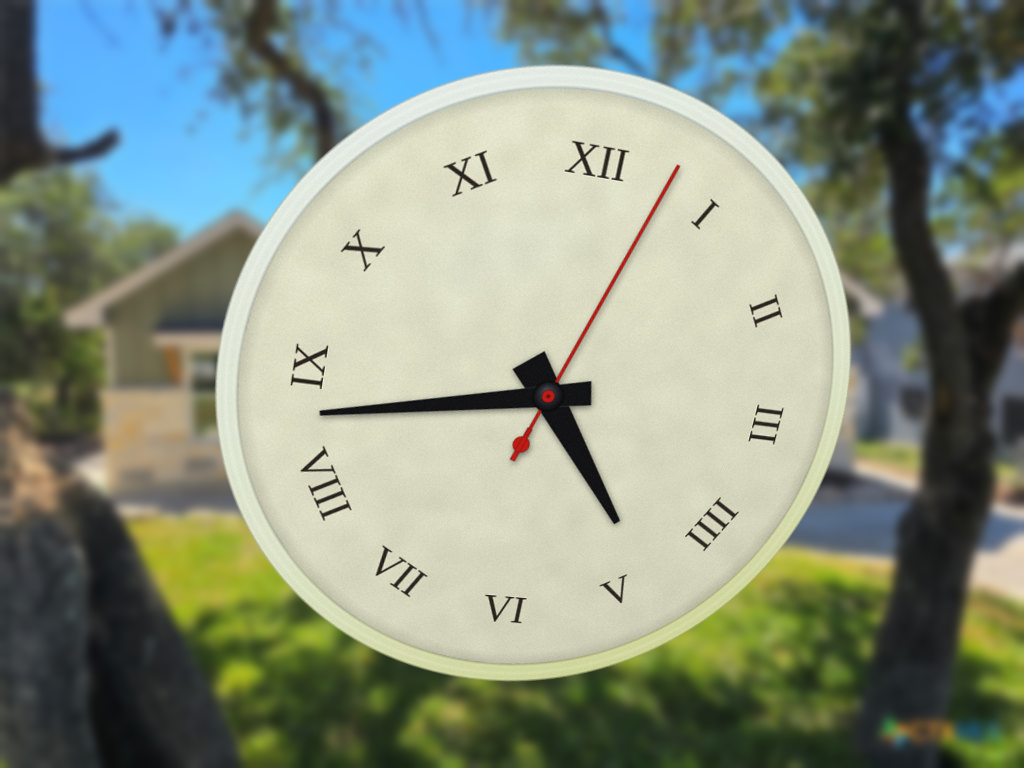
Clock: 4:43:03
